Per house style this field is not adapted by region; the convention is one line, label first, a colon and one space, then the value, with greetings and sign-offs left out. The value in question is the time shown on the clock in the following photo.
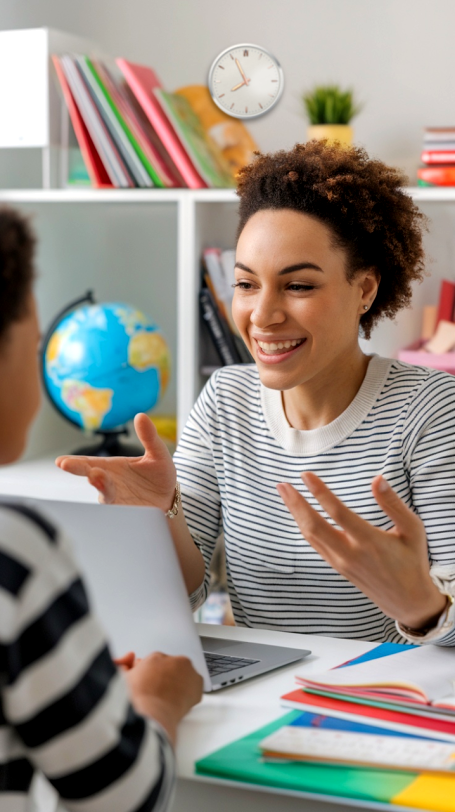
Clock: 7:56
